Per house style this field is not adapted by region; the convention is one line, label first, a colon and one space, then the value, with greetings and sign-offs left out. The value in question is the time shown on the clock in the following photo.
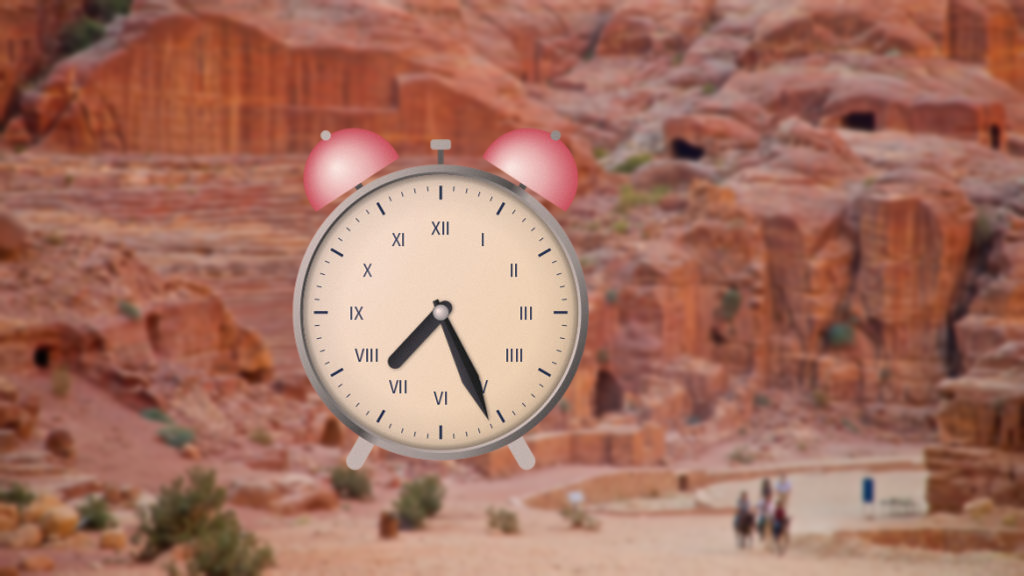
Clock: 7:26
